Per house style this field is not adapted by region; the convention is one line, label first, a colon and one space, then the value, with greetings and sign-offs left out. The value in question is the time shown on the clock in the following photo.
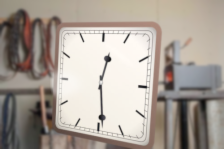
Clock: 12:29
